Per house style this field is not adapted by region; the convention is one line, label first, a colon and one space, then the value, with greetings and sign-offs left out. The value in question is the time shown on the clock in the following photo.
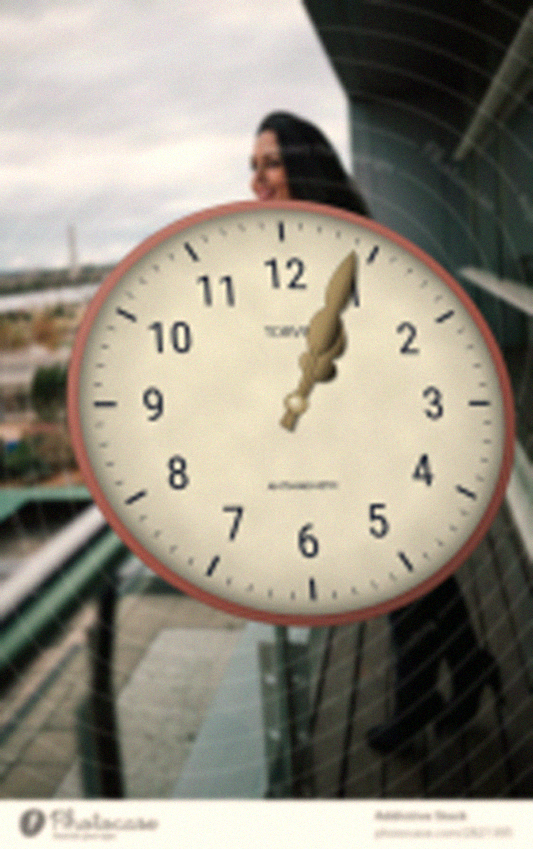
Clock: 1:04
